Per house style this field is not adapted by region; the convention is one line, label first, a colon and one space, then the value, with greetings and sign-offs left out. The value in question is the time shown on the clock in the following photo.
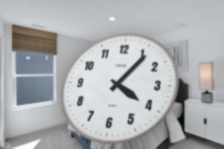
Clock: 4:06
